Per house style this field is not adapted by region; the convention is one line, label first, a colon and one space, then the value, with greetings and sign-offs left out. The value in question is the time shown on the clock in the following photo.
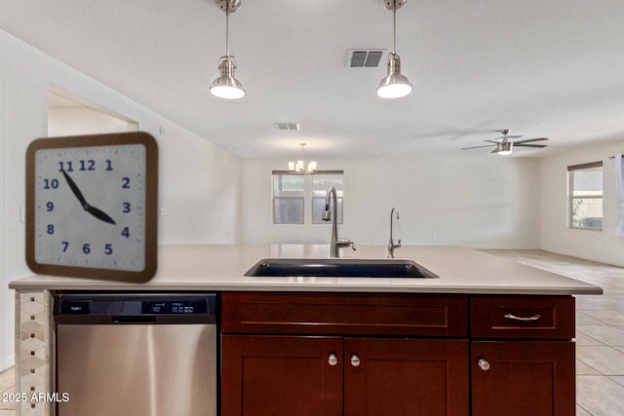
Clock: 3:54
